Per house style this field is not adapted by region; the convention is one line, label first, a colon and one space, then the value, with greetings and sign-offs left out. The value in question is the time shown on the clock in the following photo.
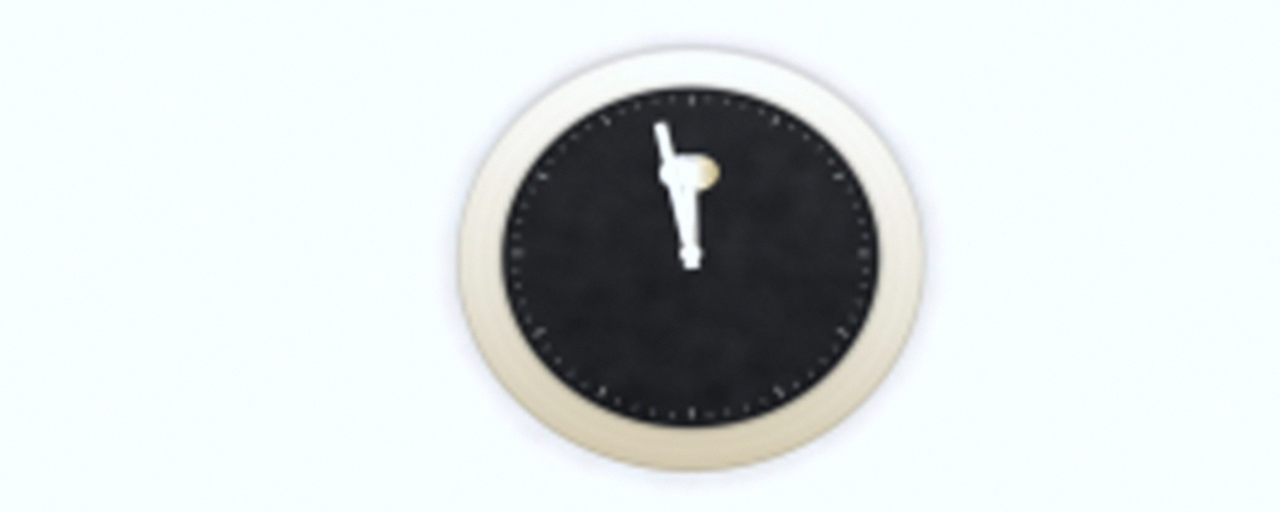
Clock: 11:58
